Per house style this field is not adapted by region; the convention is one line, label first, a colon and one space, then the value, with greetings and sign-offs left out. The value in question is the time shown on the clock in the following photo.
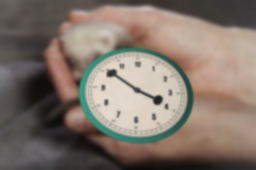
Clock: 3:51
